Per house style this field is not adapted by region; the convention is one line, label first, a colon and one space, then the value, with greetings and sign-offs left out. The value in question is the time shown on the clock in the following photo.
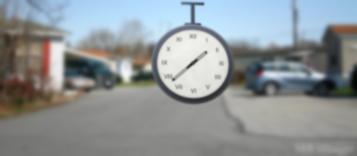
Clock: 1:38
